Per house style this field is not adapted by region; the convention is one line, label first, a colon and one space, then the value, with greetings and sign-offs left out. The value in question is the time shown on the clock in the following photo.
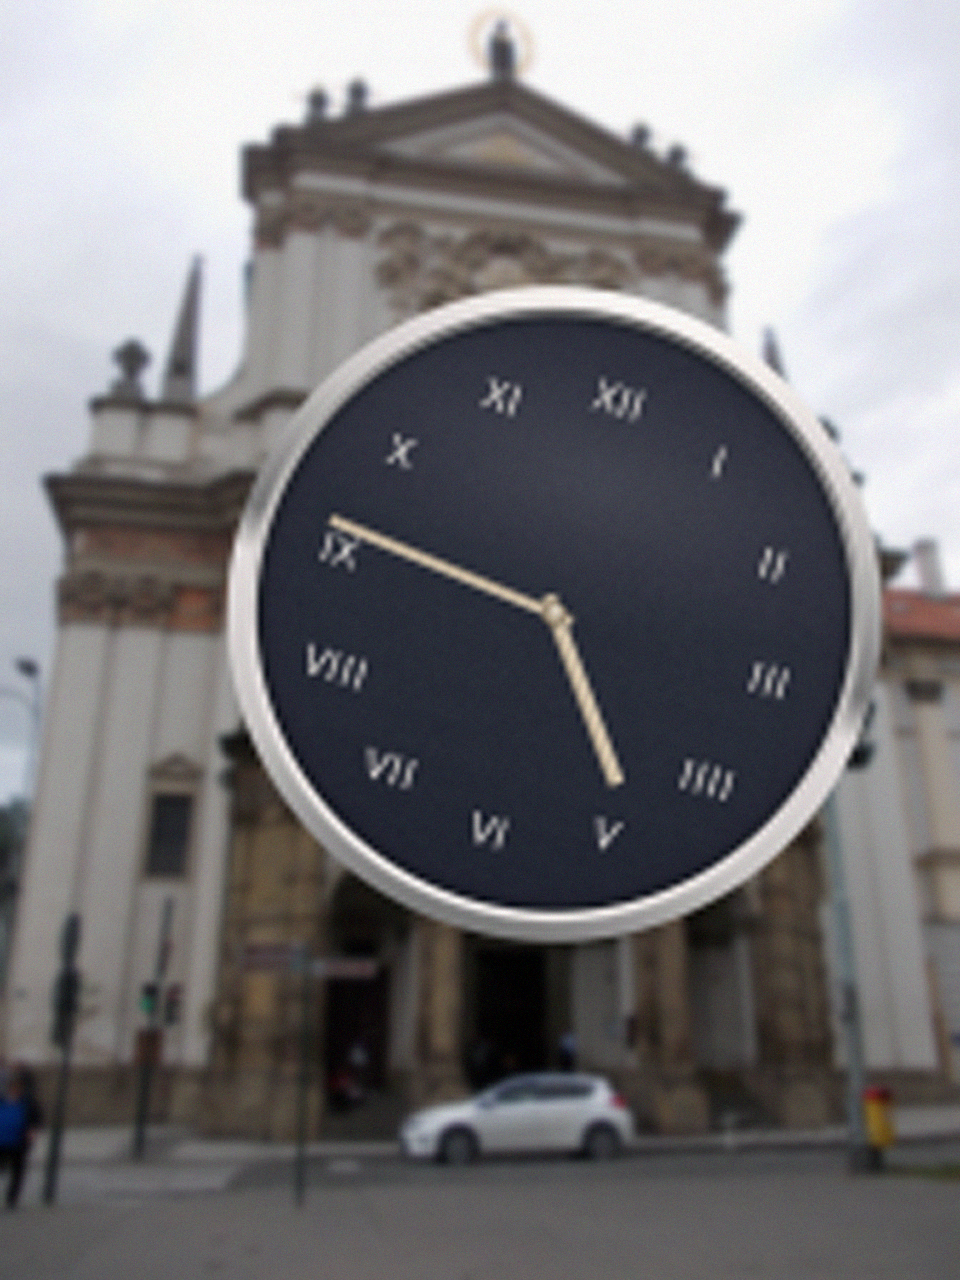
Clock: 4:46
